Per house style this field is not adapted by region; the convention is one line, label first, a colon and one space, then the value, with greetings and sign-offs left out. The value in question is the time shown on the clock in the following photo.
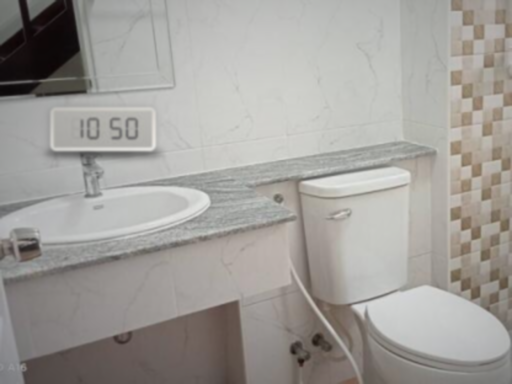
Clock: 10:50
